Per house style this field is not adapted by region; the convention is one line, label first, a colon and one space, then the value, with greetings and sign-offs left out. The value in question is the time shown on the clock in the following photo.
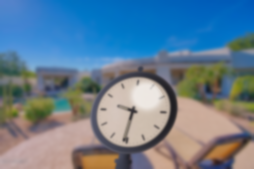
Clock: 9:31
